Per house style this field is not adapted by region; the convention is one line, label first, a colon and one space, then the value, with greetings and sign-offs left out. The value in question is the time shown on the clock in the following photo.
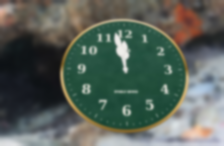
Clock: 11:58
